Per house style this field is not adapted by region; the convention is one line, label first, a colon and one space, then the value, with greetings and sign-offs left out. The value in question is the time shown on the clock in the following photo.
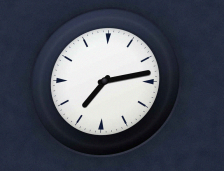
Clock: 7:13
